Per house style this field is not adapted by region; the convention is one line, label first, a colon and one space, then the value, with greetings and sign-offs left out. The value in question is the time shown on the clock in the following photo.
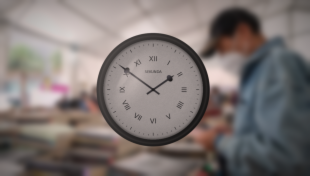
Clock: 1:51
